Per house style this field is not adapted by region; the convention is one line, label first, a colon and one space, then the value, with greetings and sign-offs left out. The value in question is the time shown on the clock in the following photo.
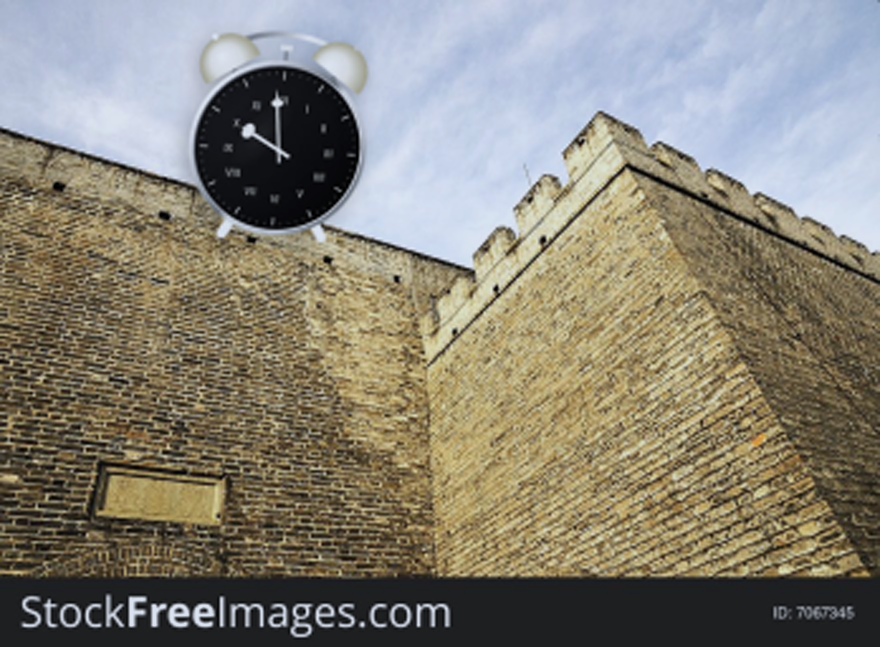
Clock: 9:59
